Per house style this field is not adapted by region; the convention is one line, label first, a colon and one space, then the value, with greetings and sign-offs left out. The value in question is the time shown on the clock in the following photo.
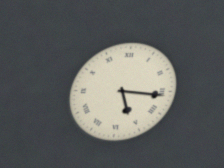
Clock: 5:16
